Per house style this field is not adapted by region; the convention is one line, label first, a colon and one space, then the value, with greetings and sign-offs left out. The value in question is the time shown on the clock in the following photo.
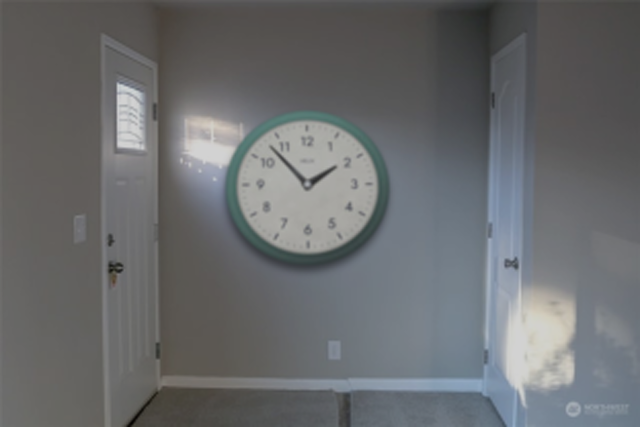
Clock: 1:53
